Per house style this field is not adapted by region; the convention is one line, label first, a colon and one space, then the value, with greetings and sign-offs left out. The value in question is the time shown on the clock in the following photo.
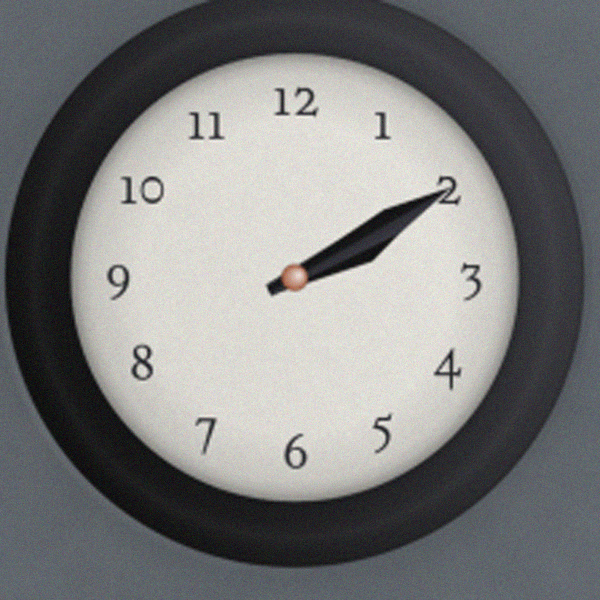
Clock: 2:10
